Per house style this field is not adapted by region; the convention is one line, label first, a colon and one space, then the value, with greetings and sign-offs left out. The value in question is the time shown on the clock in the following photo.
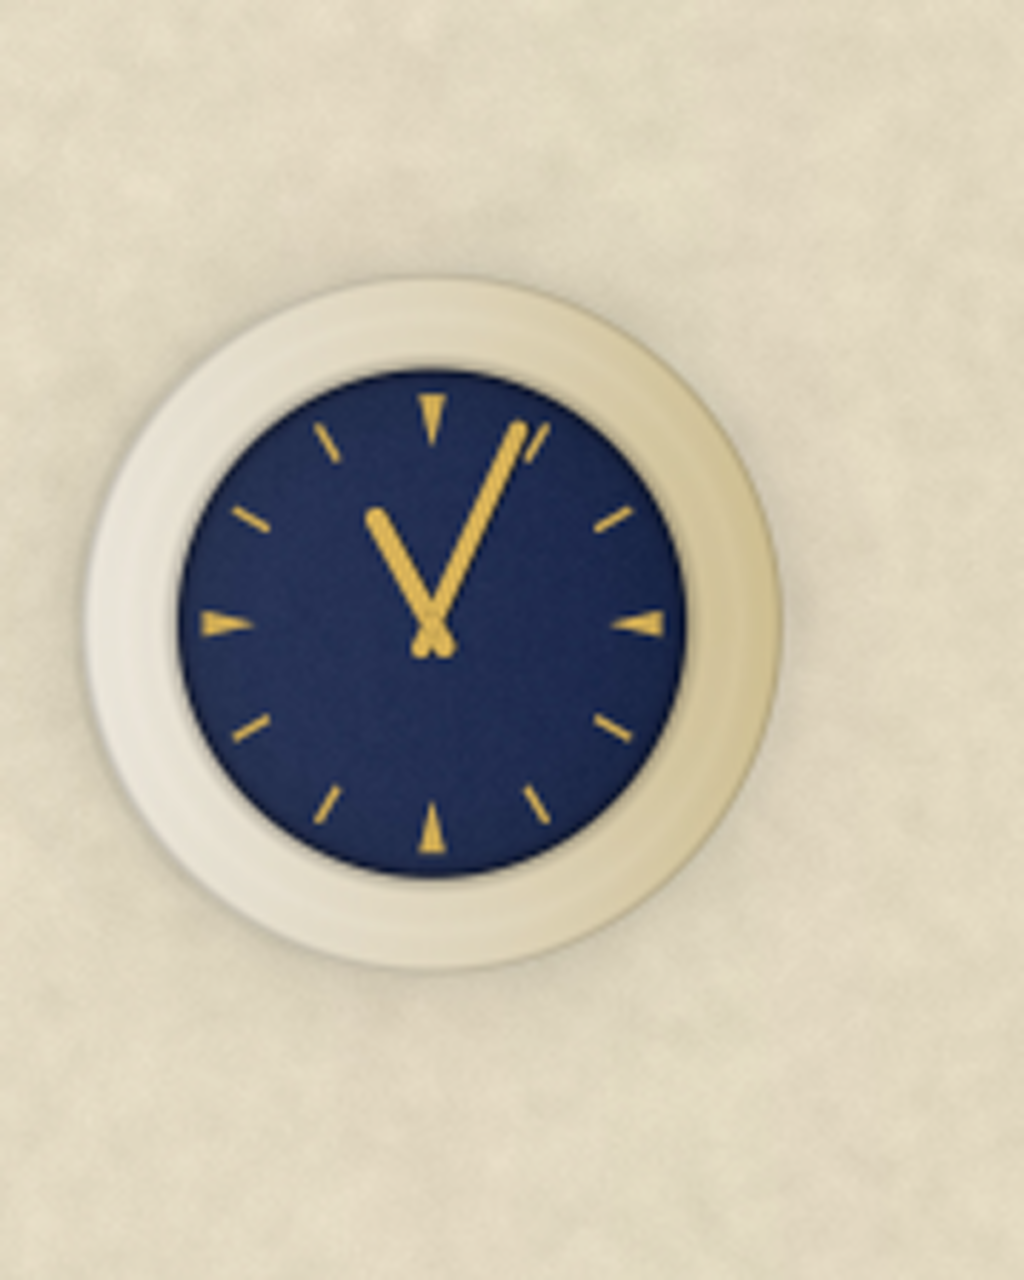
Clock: 11:04
